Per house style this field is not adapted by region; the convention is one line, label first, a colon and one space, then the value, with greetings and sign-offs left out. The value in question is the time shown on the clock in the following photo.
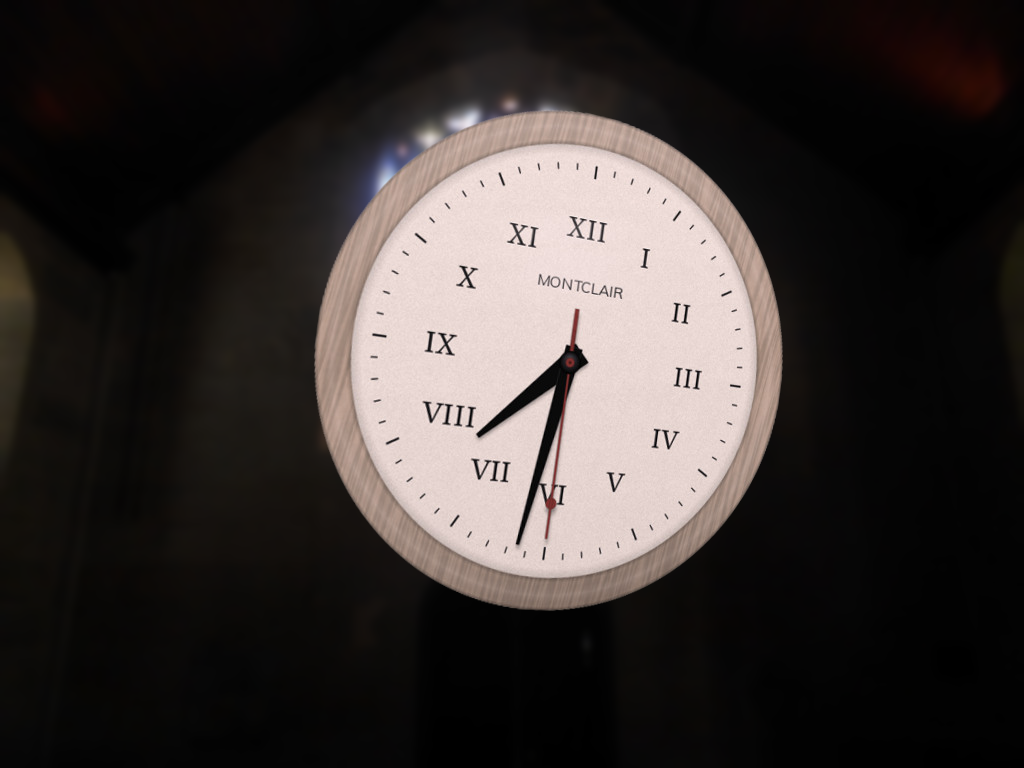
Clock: 7:31:30
